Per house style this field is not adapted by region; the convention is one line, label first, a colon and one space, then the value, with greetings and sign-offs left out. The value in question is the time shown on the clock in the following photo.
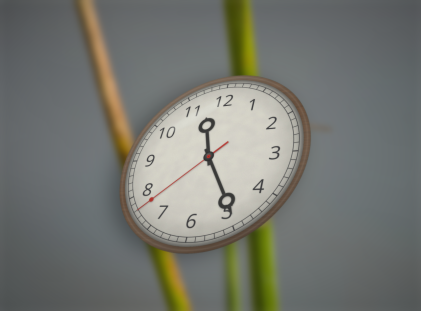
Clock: 11:24:38
